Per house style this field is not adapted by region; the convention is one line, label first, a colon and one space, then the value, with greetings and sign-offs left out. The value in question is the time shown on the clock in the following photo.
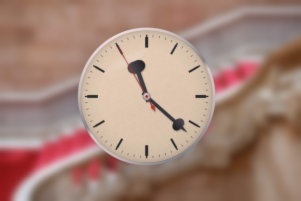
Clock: 11:21:55
